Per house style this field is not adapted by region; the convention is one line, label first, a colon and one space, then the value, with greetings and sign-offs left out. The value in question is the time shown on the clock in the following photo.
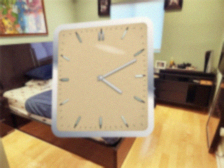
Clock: 4:11
